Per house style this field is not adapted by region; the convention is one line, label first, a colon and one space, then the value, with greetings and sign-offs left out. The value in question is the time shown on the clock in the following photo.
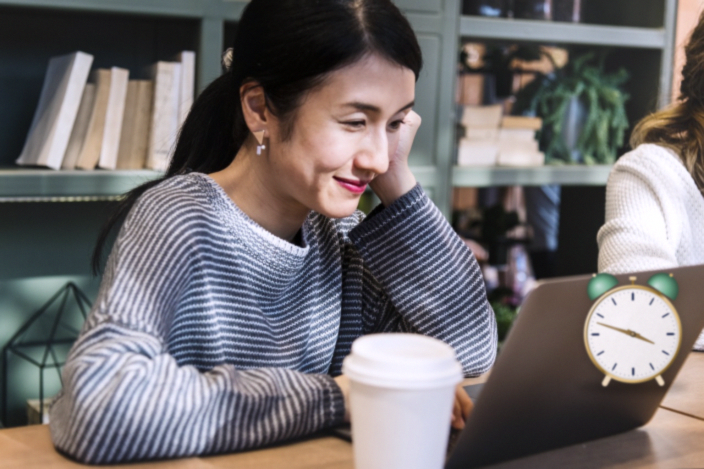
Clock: 3:48
